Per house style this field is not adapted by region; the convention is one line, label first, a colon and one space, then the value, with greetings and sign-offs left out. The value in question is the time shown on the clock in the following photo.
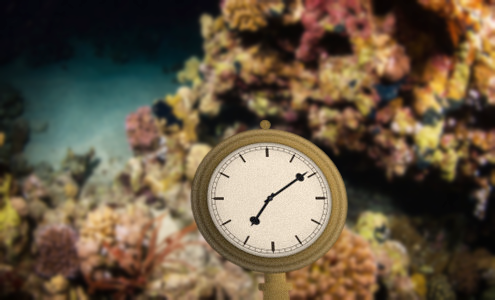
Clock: 7:09
